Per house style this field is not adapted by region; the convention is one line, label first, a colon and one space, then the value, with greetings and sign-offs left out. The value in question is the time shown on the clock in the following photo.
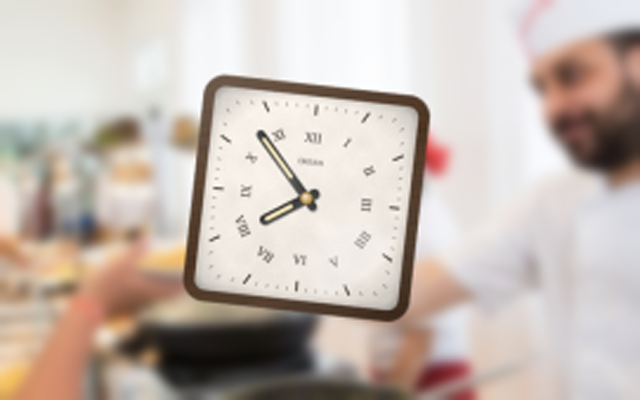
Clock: 7:53
